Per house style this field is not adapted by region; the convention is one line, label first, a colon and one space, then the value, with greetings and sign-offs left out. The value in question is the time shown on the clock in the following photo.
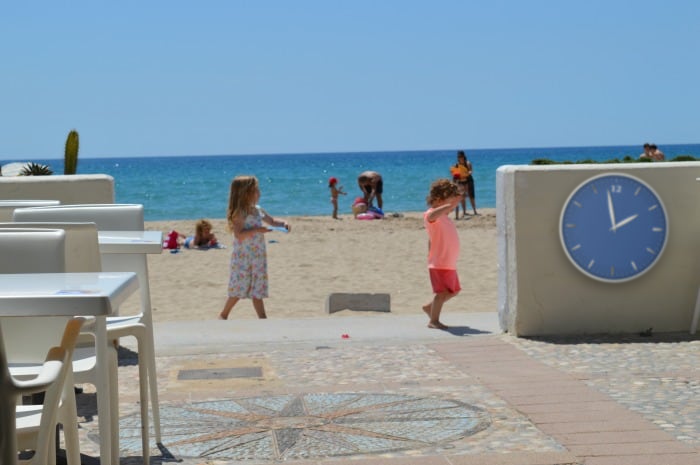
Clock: 1:58
